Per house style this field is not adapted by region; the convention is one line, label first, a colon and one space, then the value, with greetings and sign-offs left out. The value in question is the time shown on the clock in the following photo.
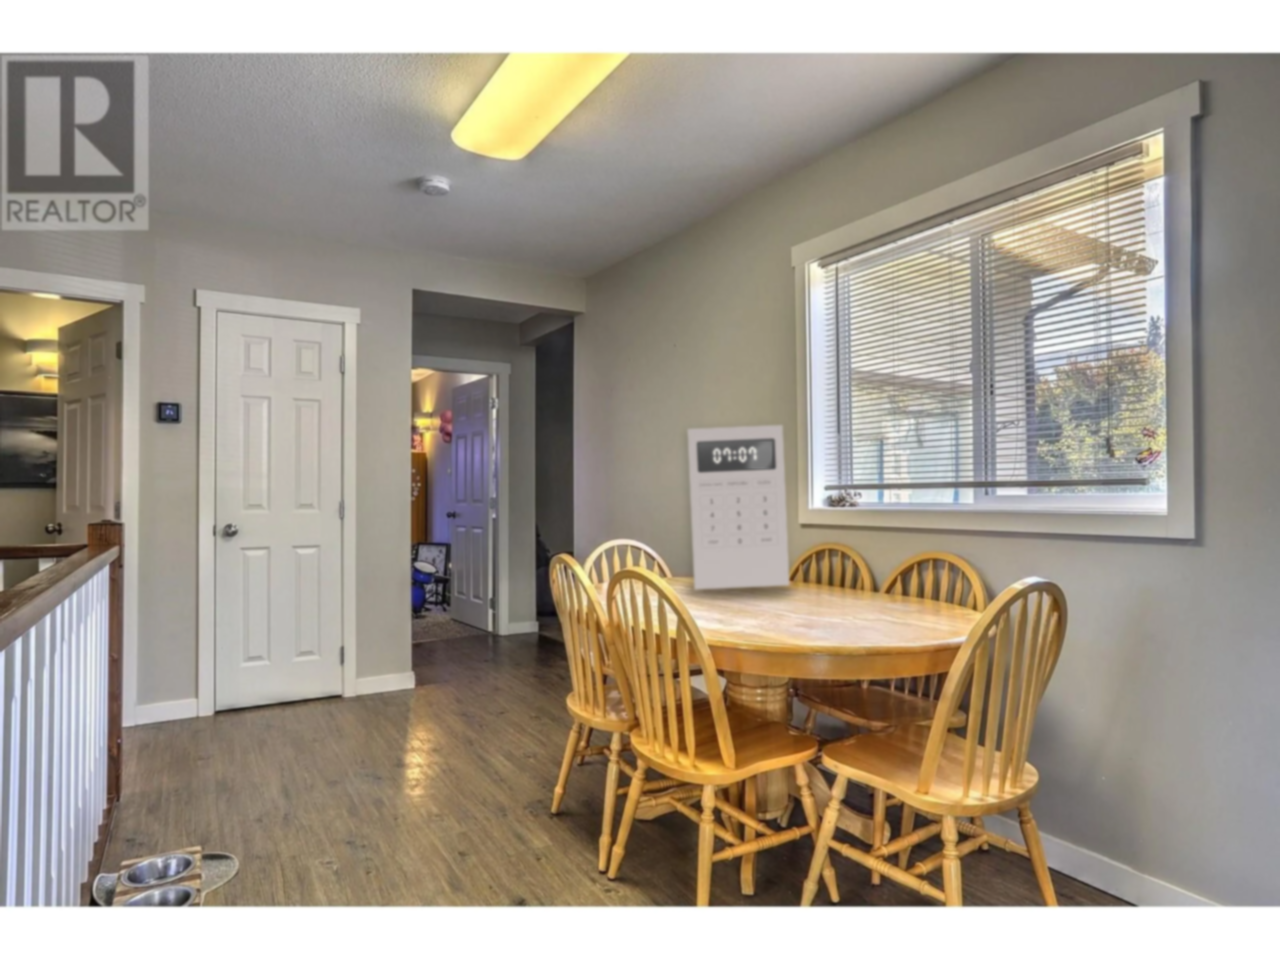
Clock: 7:07
